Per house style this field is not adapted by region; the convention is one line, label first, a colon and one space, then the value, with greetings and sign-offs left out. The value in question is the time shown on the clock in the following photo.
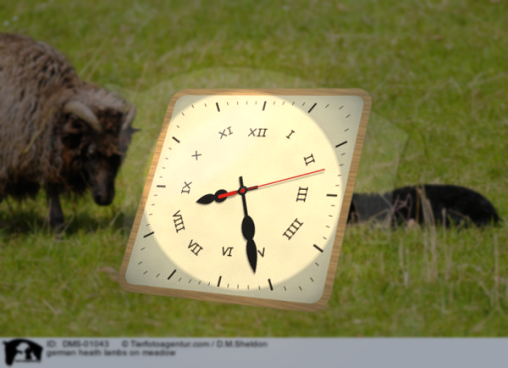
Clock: 8:26:12
